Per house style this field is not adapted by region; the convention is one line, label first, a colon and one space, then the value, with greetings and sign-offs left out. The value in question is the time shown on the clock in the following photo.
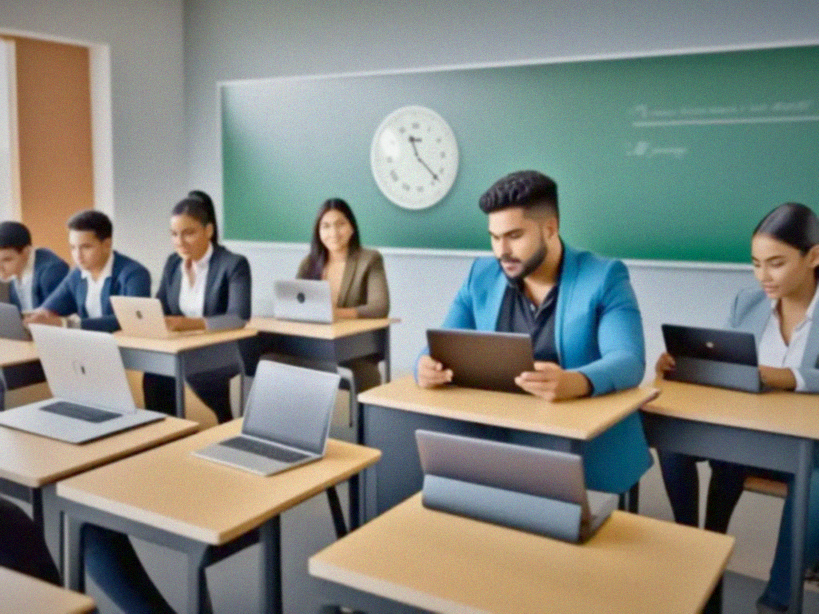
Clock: 11:23
